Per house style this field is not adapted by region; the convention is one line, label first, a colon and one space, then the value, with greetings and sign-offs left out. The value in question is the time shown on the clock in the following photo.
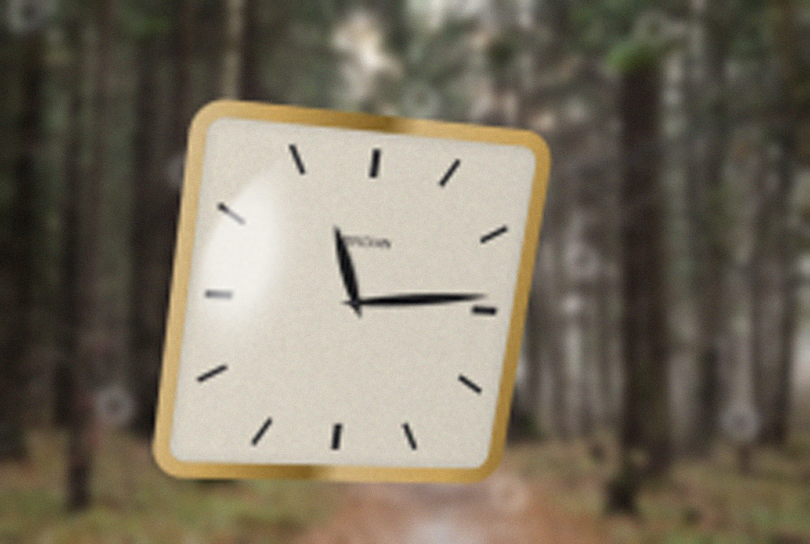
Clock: 11:14
